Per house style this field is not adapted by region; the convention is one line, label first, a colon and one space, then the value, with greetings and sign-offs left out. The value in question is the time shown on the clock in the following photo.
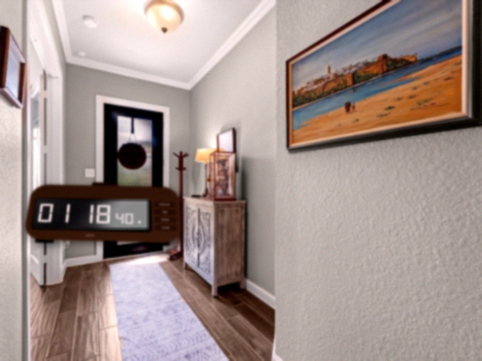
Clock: 1:18:40
